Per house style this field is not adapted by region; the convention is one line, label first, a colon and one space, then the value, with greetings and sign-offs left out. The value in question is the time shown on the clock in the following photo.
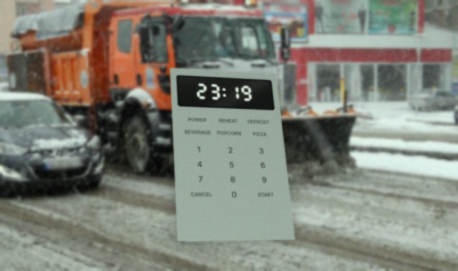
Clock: 23:19
